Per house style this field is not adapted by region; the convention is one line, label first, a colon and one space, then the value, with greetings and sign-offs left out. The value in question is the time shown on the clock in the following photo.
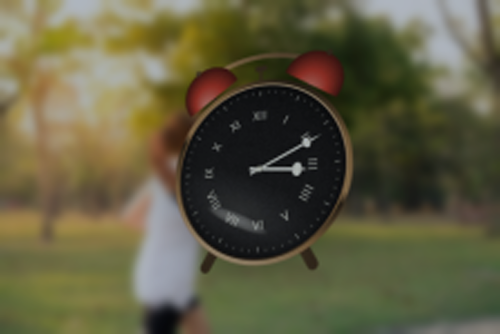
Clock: 3:11
